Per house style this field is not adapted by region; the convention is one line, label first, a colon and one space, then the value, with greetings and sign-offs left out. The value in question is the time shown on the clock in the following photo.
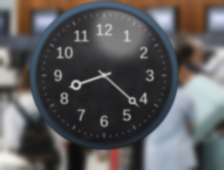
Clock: 8:22
